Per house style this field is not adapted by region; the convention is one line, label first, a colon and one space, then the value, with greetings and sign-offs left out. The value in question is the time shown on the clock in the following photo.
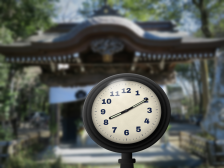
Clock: 8:10
